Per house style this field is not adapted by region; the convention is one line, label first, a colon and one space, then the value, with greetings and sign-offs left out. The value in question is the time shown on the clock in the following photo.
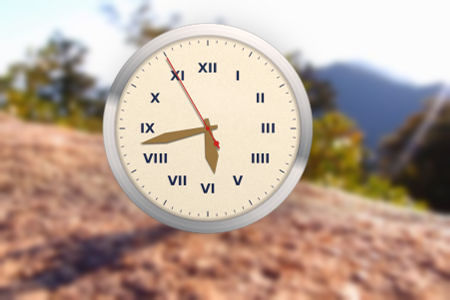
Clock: 5:42:55
